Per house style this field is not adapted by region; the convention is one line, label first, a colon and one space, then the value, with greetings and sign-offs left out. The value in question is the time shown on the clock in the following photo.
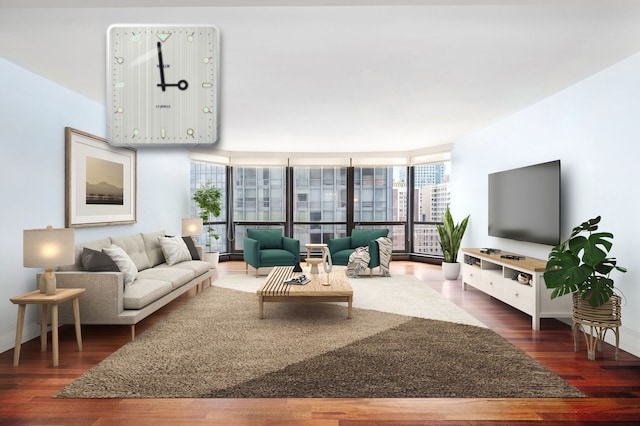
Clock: 2:59
